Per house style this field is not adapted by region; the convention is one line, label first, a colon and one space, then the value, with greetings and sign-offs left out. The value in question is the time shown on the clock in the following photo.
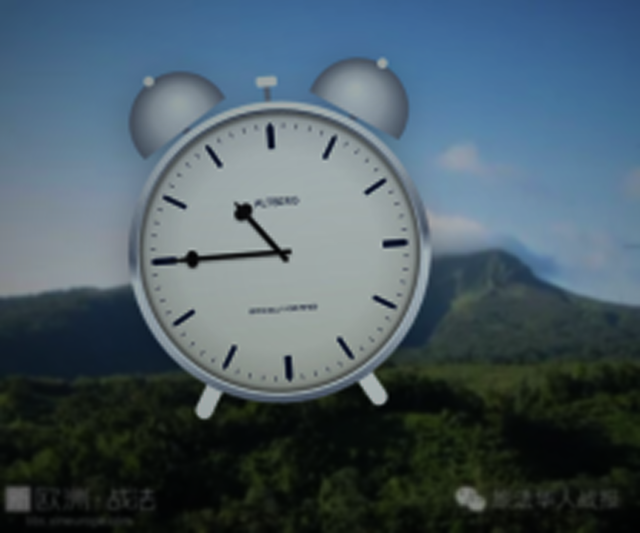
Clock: 10:45
